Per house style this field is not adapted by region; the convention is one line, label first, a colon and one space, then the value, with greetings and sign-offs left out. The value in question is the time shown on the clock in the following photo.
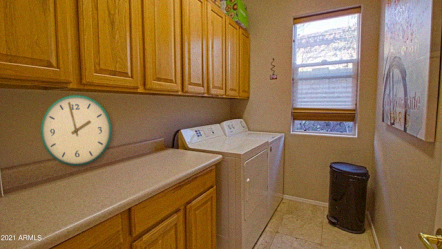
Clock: 1:58
